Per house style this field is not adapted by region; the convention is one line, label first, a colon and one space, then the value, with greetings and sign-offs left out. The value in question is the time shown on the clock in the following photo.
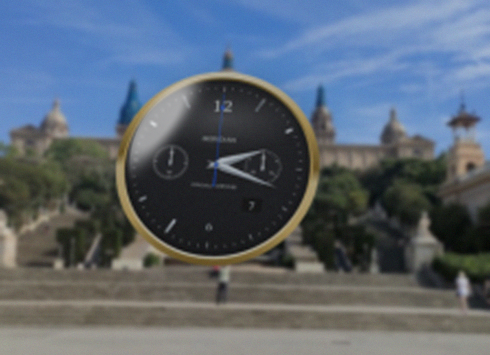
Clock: 2:18
